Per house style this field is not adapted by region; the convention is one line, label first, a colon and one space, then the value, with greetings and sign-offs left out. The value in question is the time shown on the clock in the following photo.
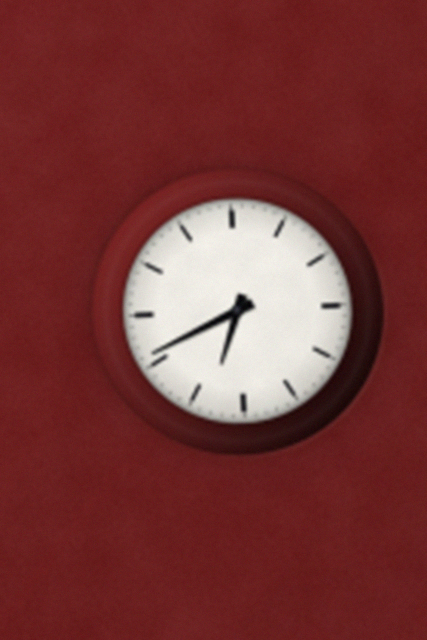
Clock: 6:41
